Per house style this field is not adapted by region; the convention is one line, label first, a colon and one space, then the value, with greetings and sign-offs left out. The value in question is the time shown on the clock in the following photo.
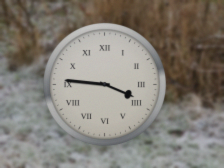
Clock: 3:46
